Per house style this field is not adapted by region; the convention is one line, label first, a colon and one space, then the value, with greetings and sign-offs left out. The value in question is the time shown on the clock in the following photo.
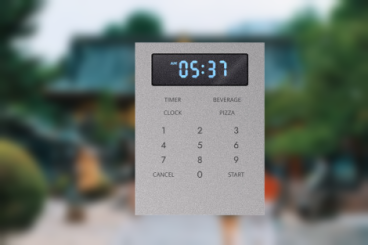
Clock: 5:37
